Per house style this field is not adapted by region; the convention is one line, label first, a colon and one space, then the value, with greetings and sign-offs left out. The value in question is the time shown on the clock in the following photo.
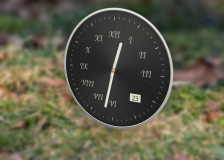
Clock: 12:32
